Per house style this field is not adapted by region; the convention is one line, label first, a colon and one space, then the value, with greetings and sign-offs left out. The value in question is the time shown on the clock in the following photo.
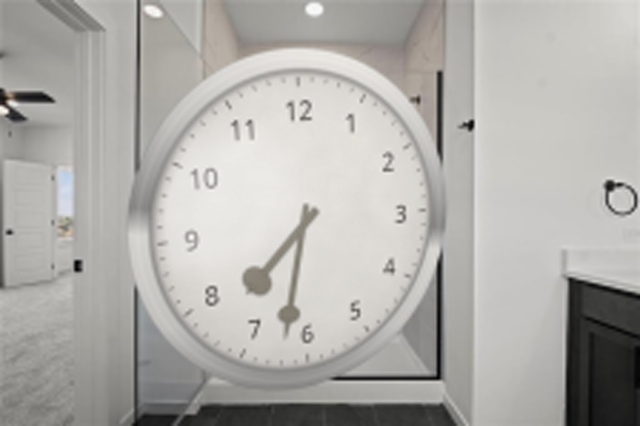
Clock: 7:32
